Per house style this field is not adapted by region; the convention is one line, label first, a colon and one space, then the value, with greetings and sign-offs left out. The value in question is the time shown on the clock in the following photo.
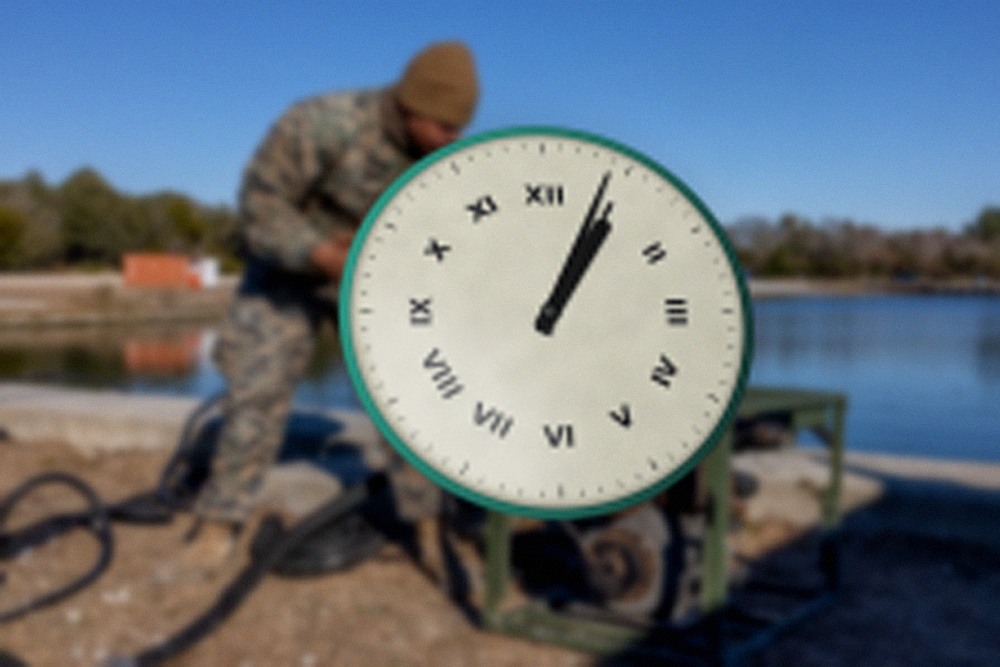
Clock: 1:04
